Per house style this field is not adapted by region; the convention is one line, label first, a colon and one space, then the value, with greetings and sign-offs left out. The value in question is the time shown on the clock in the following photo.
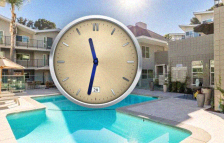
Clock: 11:32
